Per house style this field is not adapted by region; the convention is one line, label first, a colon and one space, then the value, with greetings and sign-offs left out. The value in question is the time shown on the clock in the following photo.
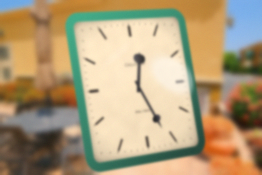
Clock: 12:26
